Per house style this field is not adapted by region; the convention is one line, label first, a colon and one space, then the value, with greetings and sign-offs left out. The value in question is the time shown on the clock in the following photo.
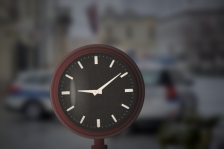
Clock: 9:09
